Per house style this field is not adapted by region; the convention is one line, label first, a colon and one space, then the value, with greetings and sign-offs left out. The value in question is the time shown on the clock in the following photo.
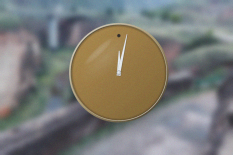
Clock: 12:02
